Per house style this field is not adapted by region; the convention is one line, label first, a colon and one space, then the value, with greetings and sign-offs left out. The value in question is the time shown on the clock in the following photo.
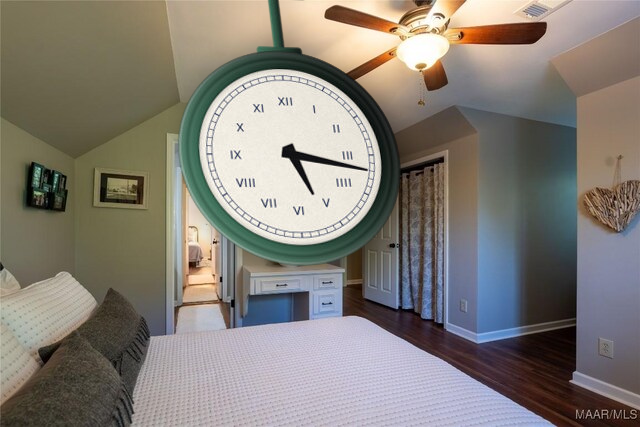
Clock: 5:17
